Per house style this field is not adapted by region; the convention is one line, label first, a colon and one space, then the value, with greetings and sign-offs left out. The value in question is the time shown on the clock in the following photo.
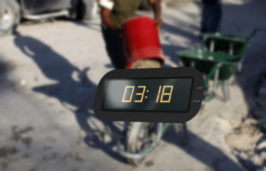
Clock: 3:18
